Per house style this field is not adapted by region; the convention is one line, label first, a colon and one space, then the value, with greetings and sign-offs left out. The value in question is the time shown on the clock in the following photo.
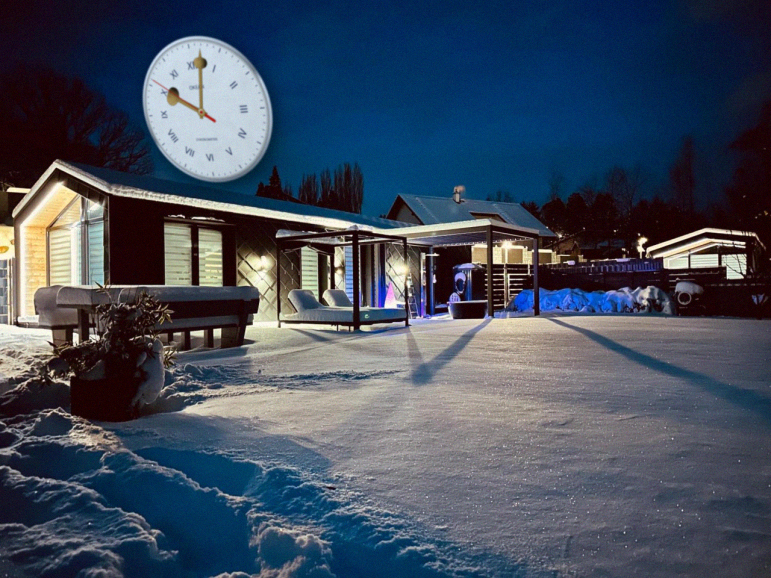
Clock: 10:01:51
